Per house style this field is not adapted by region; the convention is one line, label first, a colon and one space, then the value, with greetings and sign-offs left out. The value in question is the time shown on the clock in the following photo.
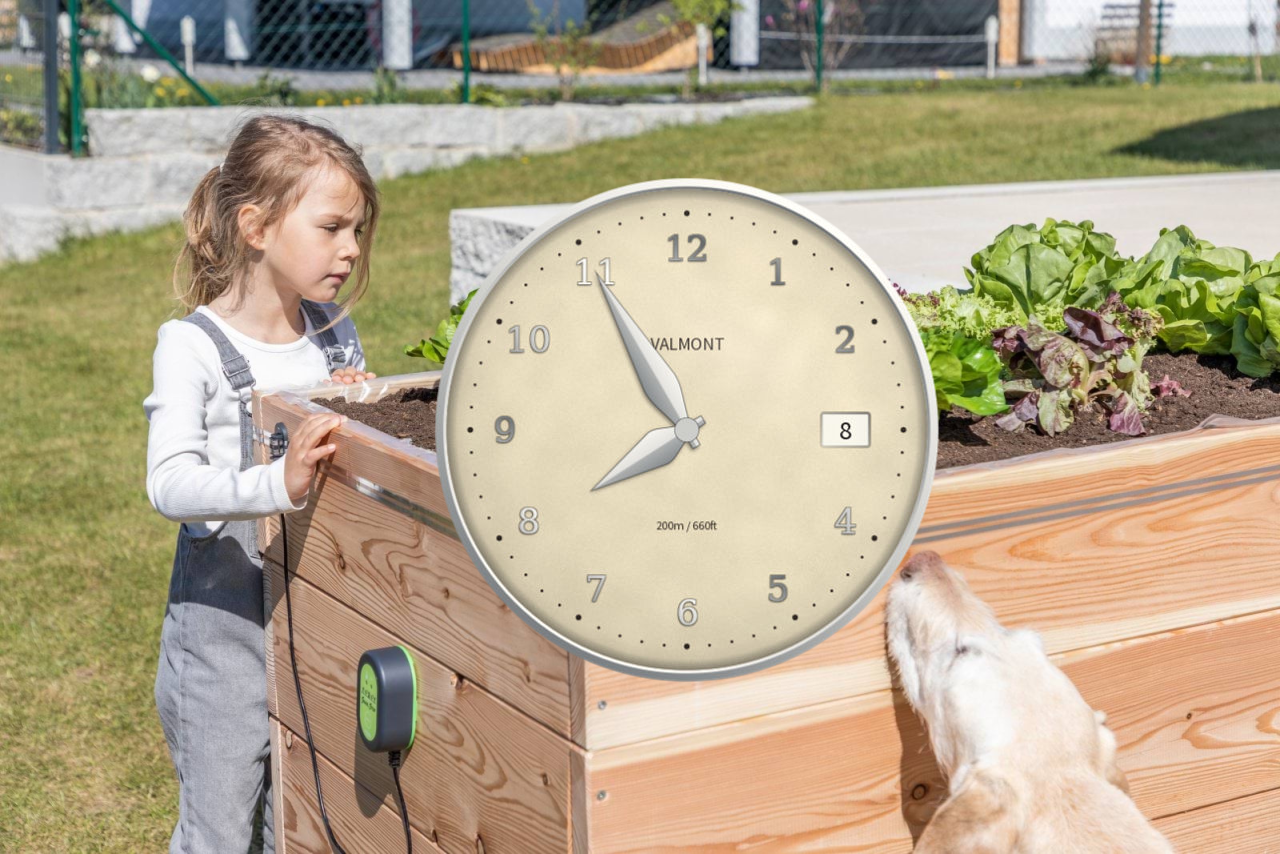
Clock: 7:55
